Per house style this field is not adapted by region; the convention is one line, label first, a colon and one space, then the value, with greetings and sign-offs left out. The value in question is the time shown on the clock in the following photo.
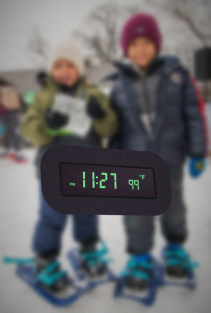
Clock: 11:27
